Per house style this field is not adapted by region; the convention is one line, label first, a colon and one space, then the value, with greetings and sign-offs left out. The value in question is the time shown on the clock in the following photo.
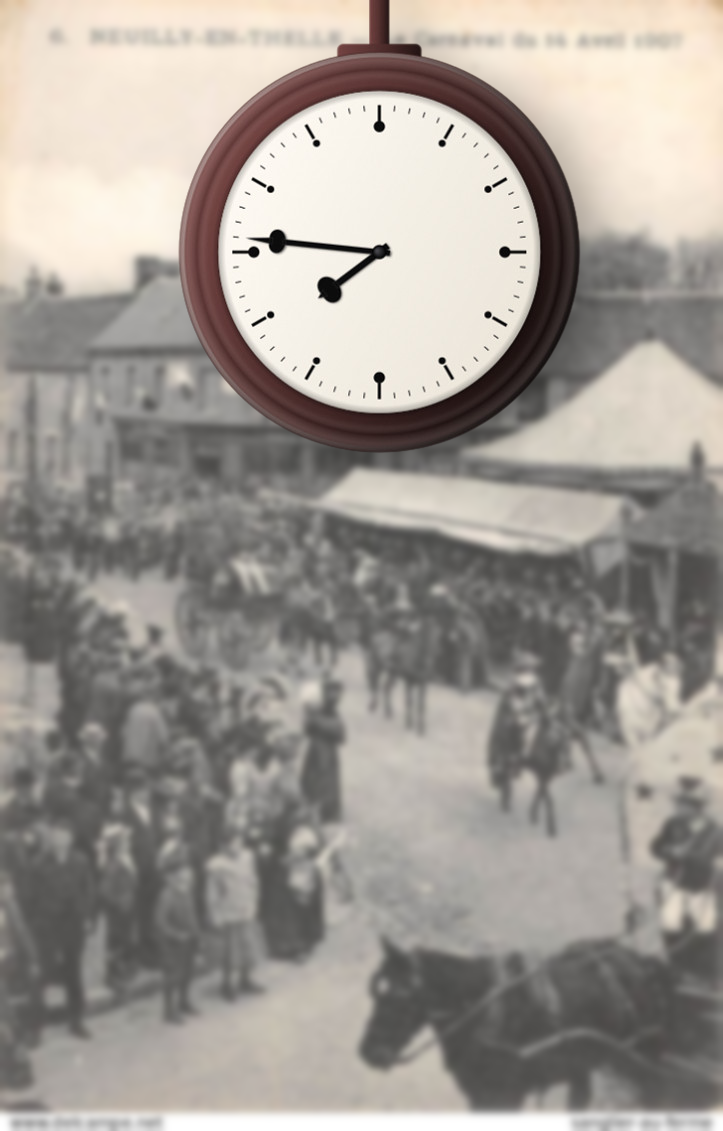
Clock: 7:46
